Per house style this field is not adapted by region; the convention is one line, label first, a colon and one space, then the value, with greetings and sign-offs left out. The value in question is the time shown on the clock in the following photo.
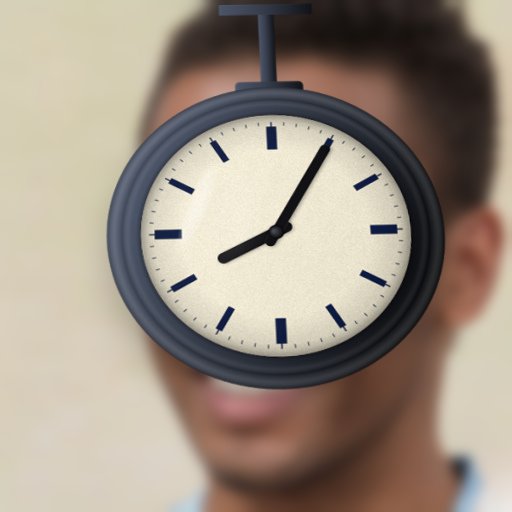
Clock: 8:05
